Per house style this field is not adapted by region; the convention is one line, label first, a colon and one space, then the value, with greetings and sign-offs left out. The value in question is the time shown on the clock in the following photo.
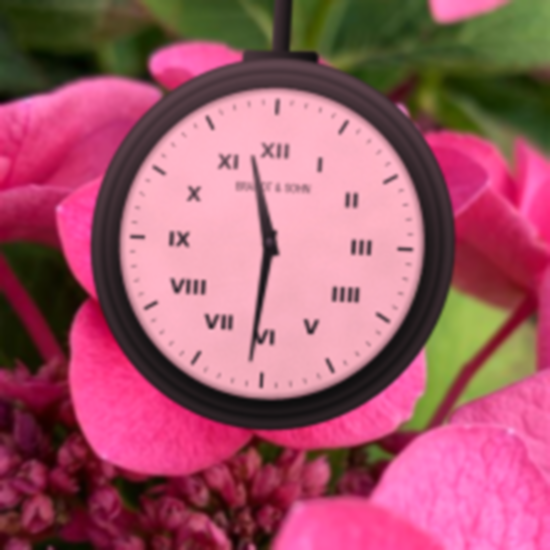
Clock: 11:31
